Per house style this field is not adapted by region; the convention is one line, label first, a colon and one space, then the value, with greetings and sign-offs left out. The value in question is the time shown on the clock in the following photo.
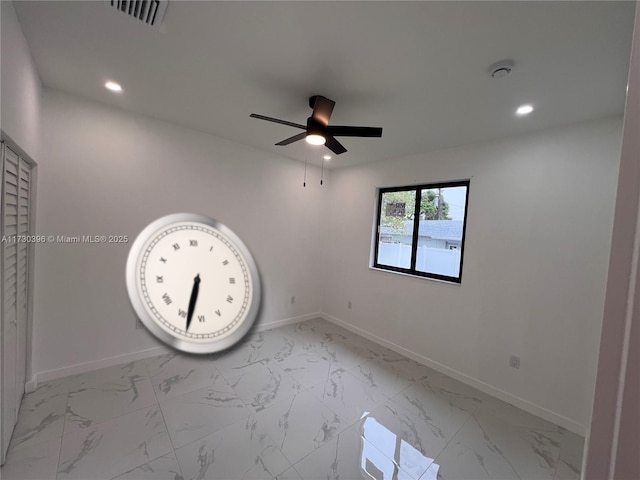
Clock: 6:33
